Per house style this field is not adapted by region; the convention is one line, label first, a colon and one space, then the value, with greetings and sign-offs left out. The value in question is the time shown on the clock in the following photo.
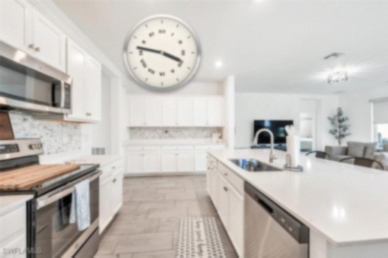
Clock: 3:47
